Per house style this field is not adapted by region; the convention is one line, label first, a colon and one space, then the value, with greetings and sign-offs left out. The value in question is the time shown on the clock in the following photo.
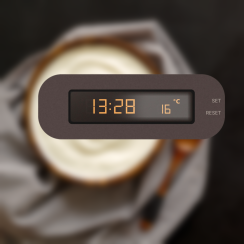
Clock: 13:28
